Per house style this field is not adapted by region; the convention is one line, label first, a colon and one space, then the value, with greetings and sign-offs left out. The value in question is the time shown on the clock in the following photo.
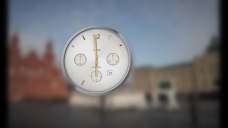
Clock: 5:59
